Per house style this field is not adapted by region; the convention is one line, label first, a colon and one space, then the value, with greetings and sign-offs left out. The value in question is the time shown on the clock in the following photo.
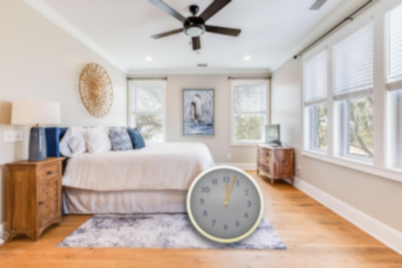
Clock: 12:03
